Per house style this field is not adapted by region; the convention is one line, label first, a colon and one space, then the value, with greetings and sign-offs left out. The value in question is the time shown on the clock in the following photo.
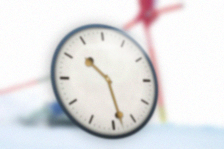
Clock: 10:28
